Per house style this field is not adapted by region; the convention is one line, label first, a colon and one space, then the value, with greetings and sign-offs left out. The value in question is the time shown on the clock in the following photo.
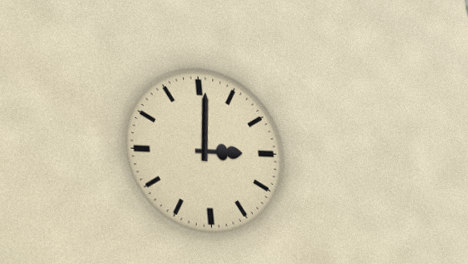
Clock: 3:01
